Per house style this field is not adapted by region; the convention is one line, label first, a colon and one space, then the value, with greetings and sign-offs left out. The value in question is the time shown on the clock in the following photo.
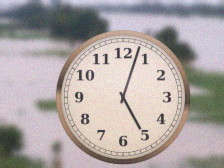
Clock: 5:03
